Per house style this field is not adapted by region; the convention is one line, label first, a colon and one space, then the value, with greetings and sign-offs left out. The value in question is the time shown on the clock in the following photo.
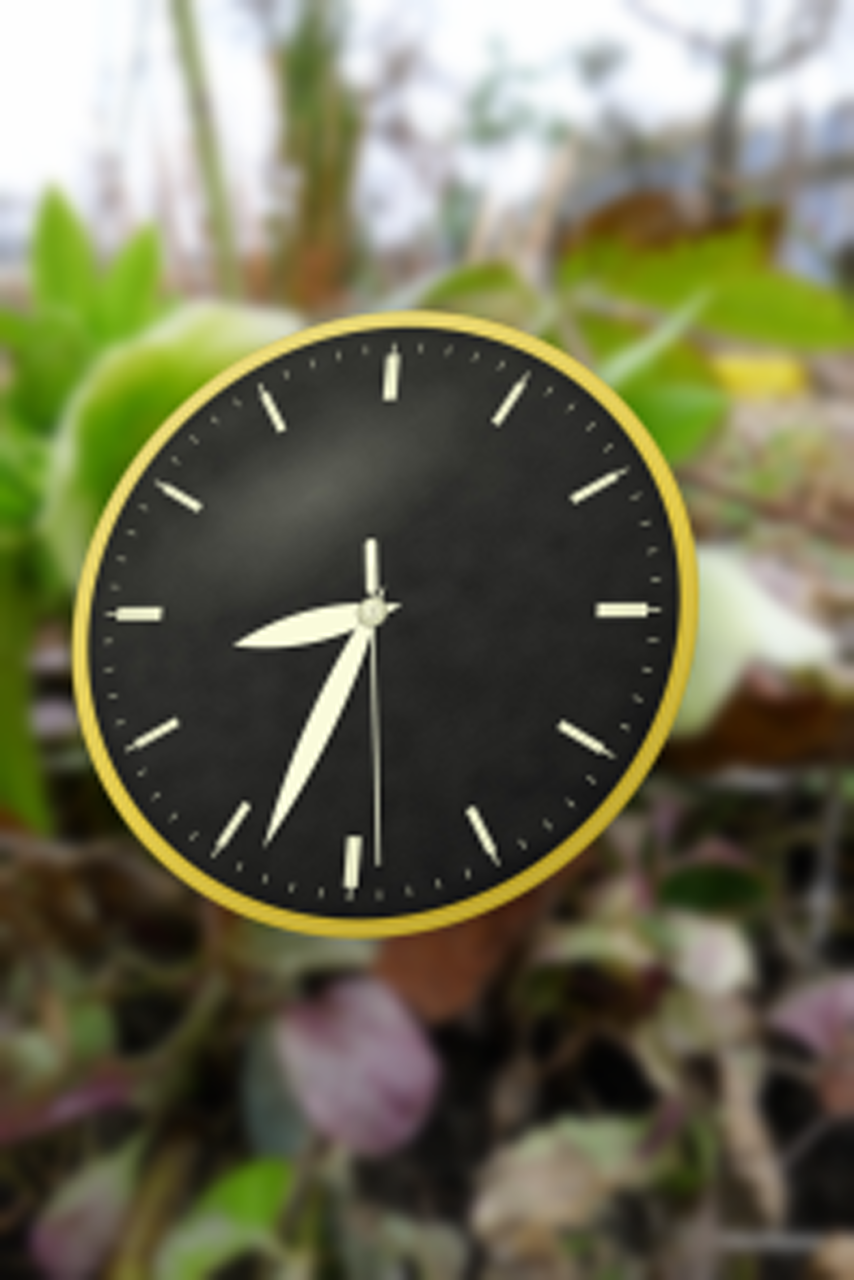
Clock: 8:33:29
